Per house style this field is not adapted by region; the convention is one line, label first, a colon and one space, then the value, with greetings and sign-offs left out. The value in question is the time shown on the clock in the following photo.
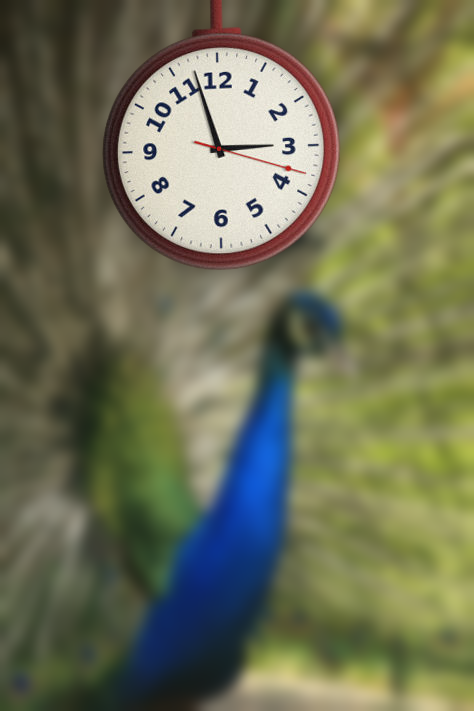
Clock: 2:57:18
